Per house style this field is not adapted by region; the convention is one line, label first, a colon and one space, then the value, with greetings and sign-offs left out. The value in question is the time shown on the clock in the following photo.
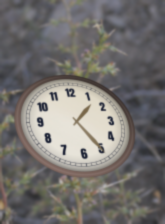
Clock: 1:25
